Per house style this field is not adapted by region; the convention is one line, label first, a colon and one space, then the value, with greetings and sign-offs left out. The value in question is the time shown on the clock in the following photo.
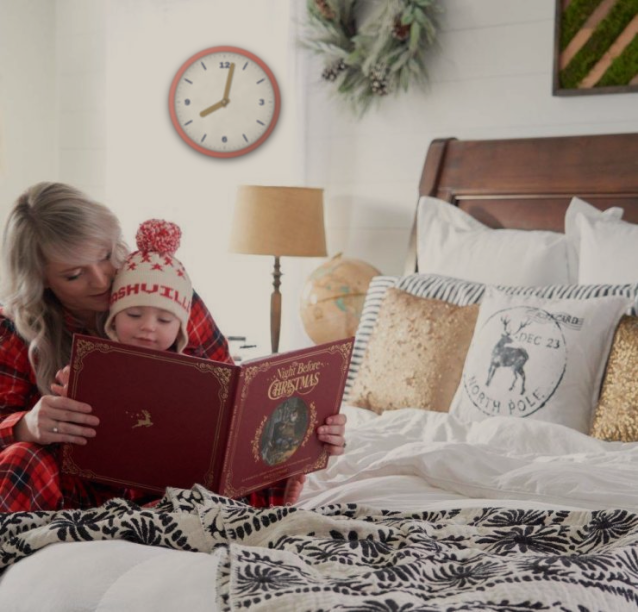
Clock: 8:02
